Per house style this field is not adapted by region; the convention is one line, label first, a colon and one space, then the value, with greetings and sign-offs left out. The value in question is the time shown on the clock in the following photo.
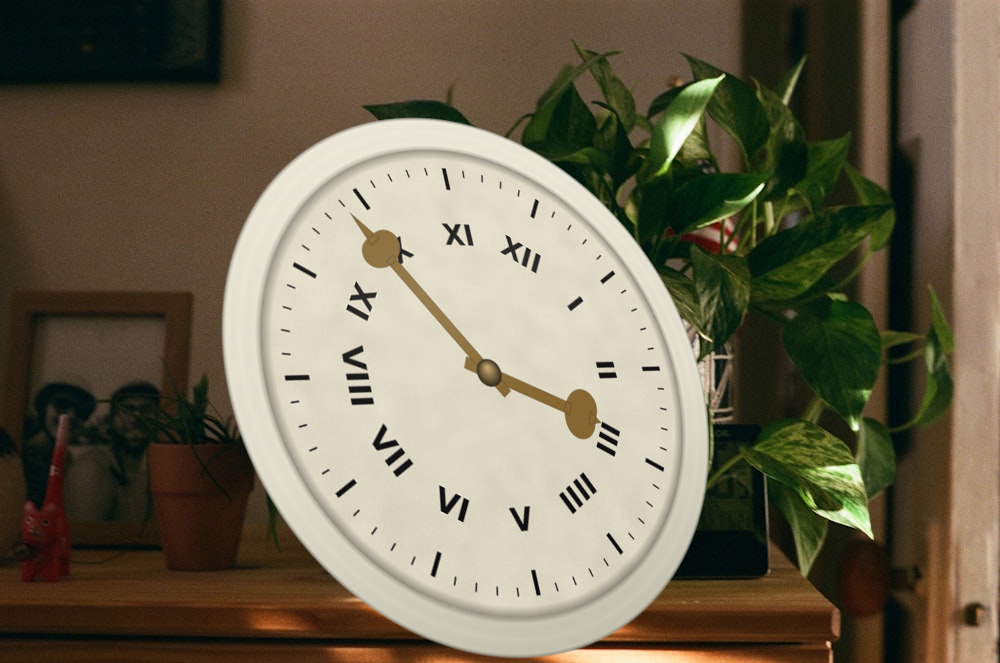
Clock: 2:49
